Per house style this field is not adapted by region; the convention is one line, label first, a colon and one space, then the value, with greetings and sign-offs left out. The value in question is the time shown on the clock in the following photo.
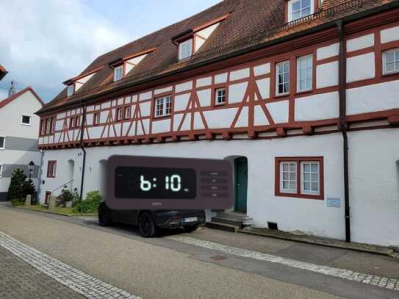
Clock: 6:10
